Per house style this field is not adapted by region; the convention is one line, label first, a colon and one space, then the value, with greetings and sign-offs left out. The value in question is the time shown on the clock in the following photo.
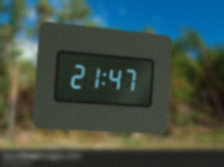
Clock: 21:47
